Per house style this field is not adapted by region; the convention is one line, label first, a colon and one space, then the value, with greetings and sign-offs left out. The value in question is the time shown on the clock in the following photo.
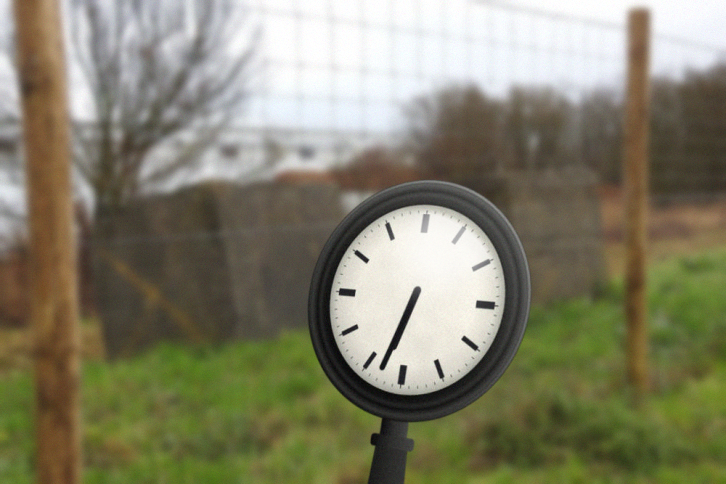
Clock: 6:33
